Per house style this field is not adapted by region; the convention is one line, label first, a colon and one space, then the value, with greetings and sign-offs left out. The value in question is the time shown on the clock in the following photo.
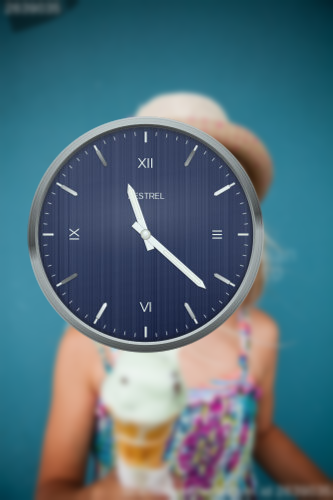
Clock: 11:22
